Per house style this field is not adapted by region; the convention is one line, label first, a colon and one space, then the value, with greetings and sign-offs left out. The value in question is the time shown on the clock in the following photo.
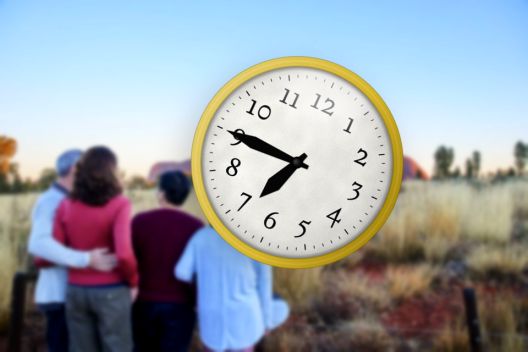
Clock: 6:45
